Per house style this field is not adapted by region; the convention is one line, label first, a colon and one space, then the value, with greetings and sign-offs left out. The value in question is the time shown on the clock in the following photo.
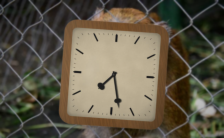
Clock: 7:28
